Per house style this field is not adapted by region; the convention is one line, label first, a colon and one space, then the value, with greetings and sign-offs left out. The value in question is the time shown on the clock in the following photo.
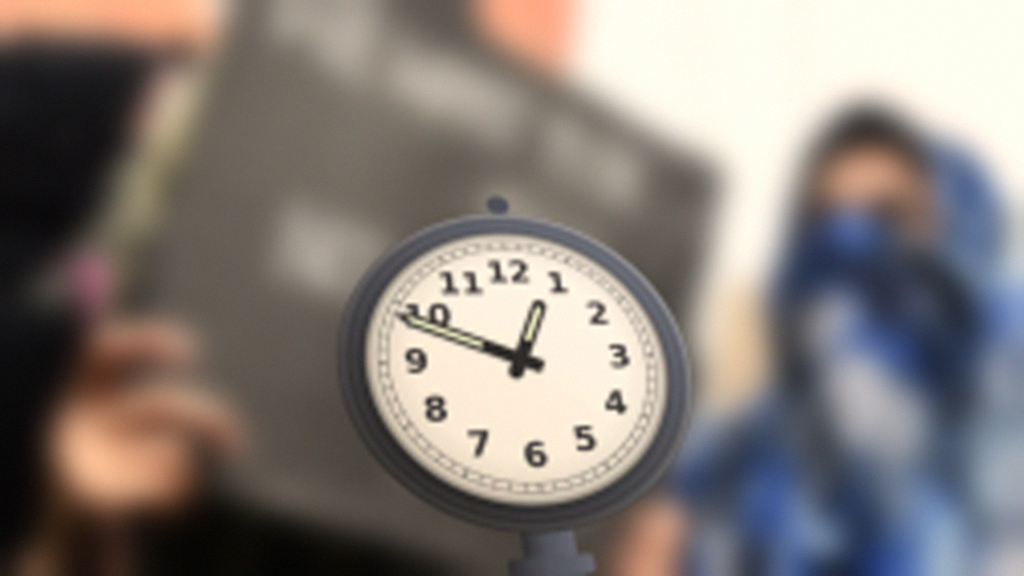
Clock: 12:49
